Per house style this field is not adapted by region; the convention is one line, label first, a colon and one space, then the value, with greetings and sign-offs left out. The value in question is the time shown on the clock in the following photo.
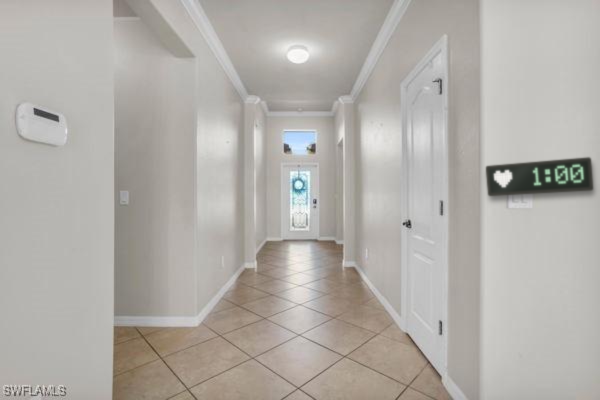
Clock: 1:00
